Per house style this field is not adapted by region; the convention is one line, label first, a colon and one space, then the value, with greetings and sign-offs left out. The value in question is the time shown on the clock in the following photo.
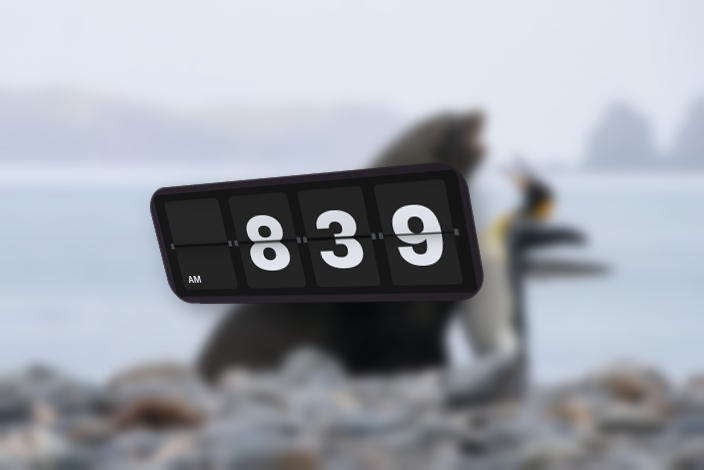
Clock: 8:39
